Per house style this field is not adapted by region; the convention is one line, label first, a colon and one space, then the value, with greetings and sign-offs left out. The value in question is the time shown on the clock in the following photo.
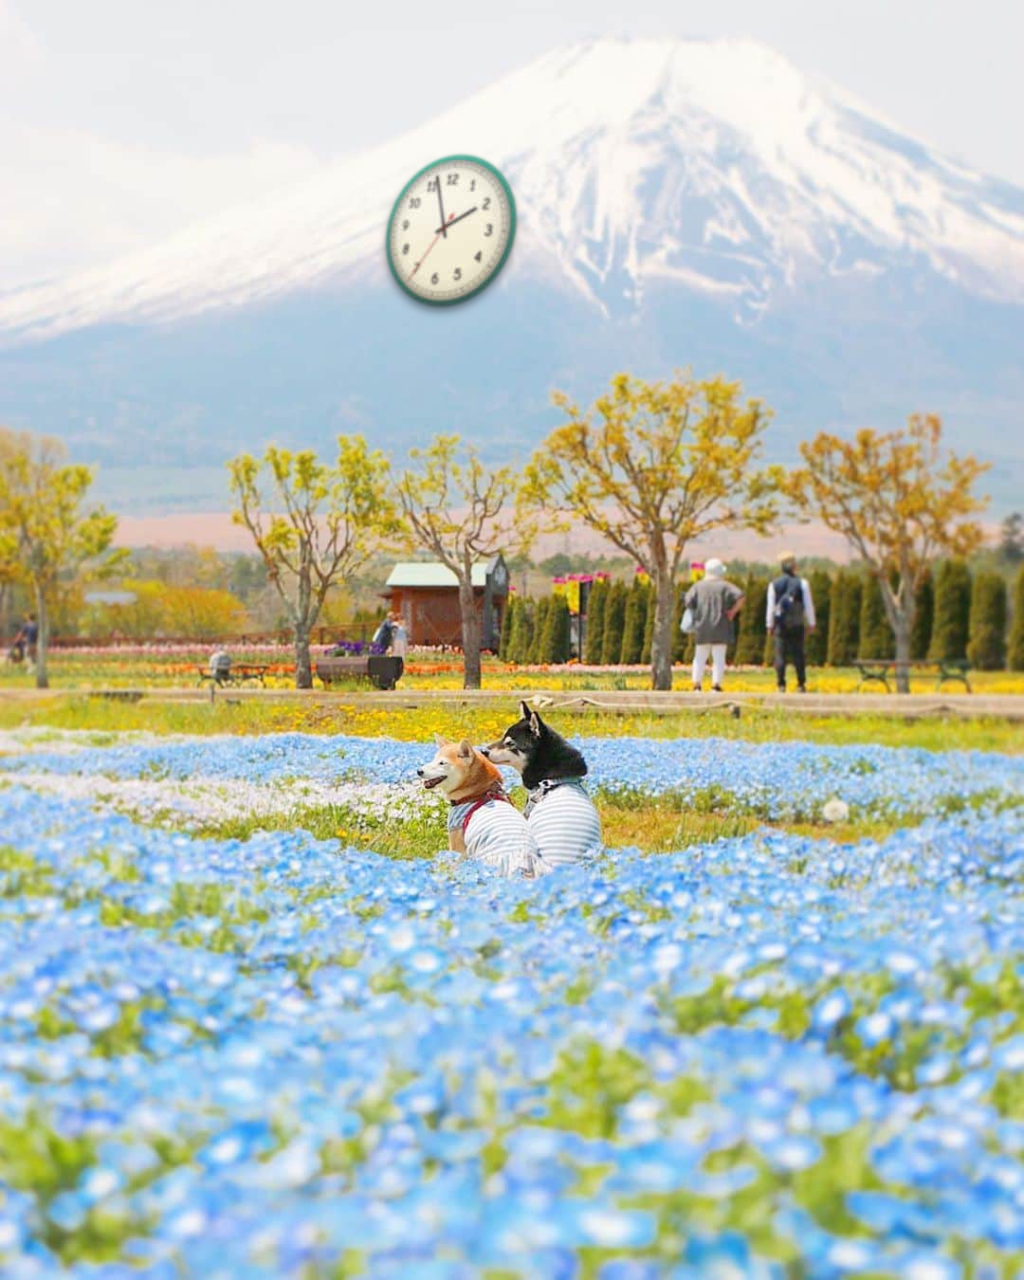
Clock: 1:56:35
